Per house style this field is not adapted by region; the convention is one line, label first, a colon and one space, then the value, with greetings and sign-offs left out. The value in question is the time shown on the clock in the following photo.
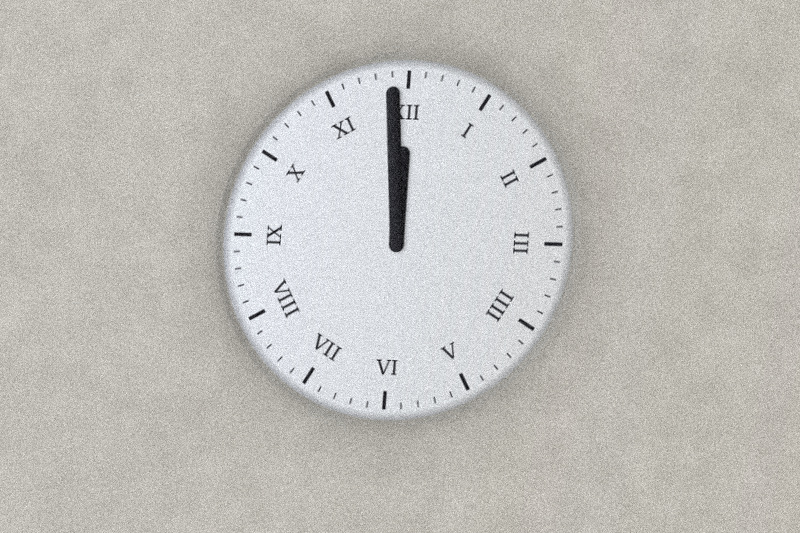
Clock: 11:59
